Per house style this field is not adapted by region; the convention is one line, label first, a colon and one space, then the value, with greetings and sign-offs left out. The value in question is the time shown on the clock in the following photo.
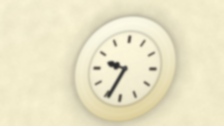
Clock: 9:34
